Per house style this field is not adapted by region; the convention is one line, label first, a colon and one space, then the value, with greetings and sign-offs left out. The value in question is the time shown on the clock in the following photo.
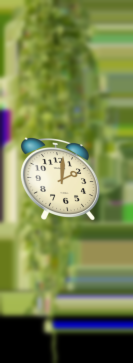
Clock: 2:02
